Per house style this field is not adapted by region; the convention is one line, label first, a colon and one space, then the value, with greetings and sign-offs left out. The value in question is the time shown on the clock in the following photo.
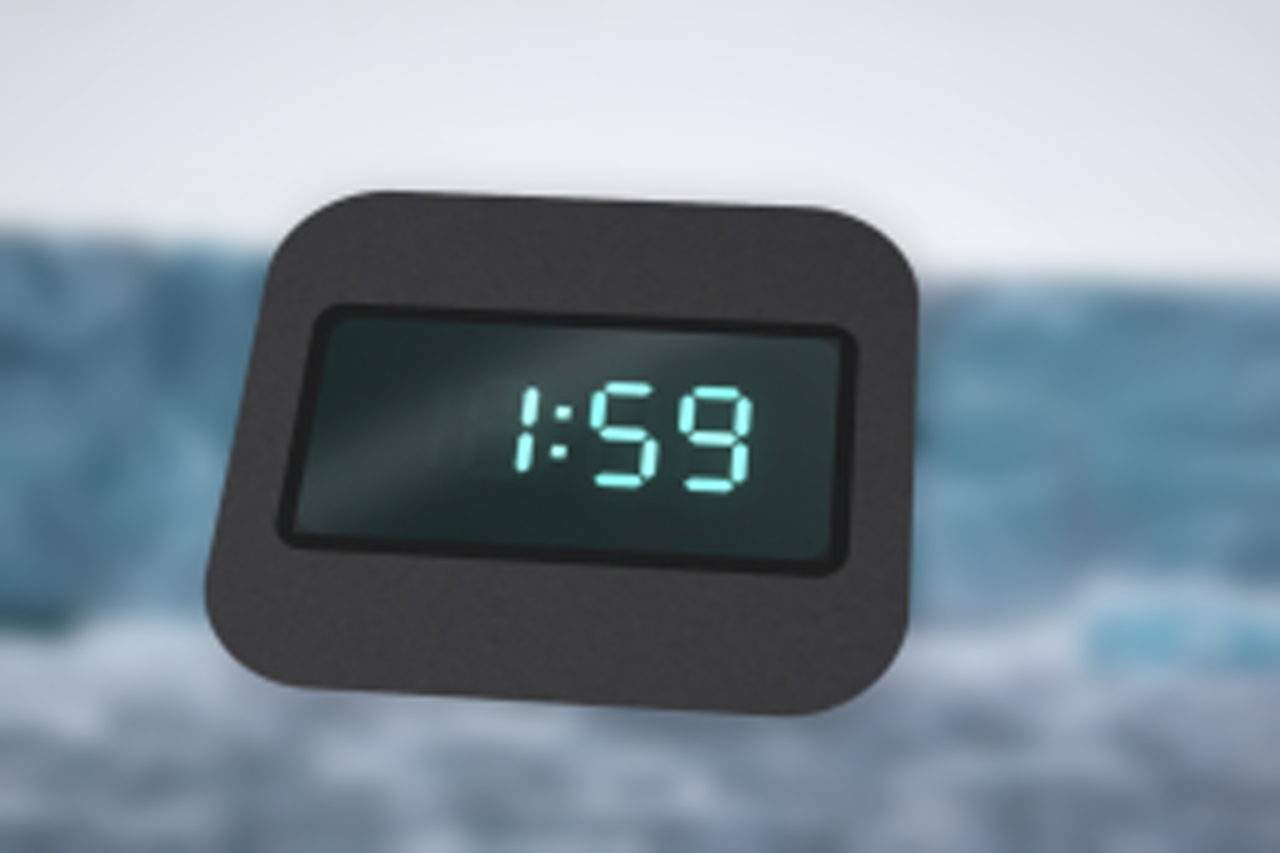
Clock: 1:59
